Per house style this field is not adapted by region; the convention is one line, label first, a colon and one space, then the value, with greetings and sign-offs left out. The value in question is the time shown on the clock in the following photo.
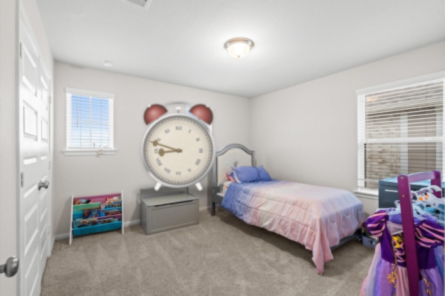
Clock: 8:48
